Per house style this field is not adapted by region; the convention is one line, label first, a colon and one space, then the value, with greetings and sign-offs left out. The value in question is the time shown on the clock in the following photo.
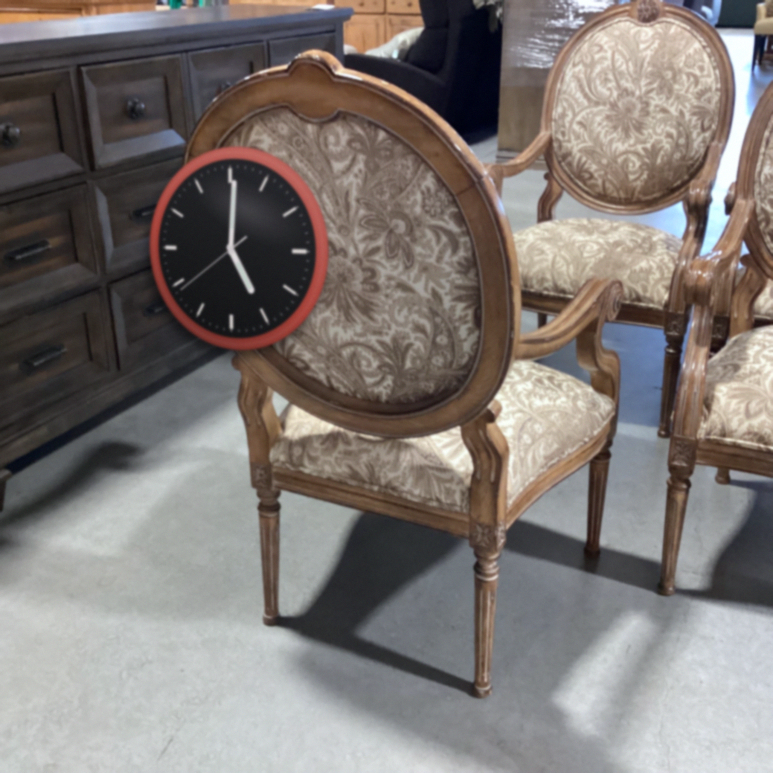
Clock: 5:00:39
